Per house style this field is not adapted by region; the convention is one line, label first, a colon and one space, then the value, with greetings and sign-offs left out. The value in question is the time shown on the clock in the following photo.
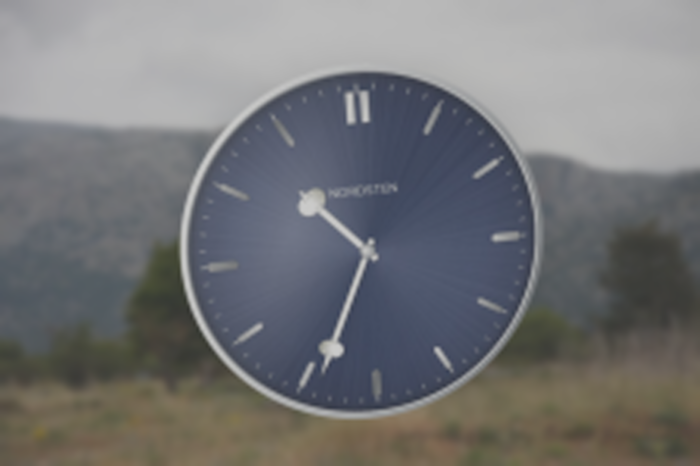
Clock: 10:34
